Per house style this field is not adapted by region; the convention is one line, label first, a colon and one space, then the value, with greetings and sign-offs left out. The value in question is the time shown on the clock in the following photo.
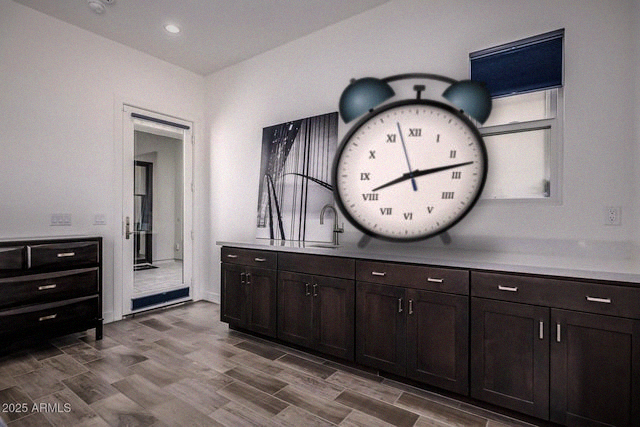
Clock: 8:12:57
